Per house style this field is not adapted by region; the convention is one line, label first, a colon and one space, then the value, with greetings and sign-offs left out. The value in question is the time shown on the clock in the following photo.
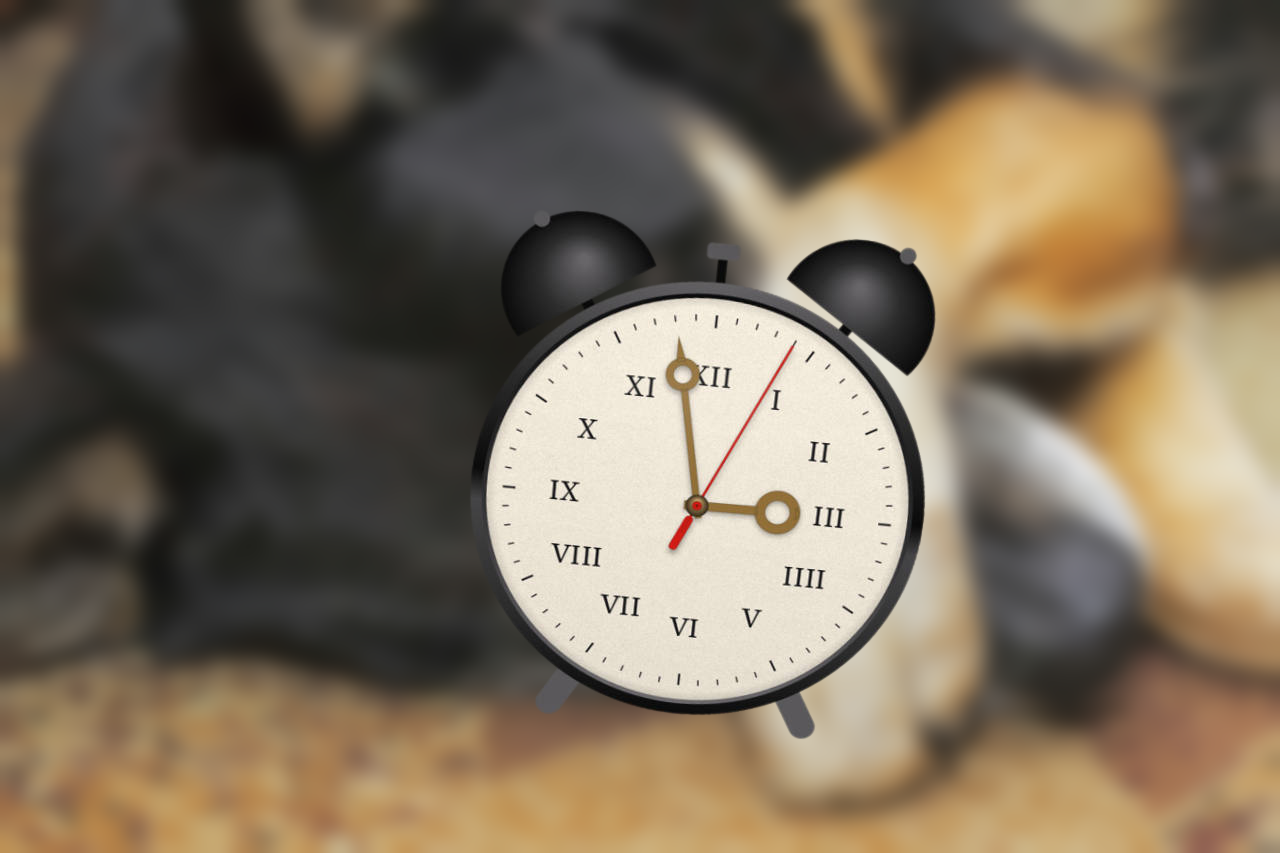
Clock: 2:58:04
